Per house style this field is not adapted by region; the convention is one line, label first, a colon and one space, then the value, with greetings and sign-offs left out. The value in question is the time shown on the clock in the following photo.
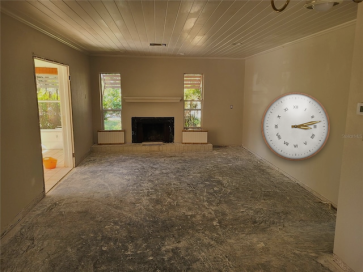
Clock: 3:13
